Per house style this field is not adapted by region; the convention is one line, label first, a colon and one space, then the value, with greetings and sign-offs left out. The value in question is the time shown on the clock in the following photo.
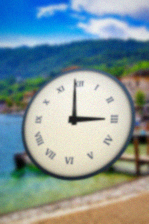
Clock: 2:59
